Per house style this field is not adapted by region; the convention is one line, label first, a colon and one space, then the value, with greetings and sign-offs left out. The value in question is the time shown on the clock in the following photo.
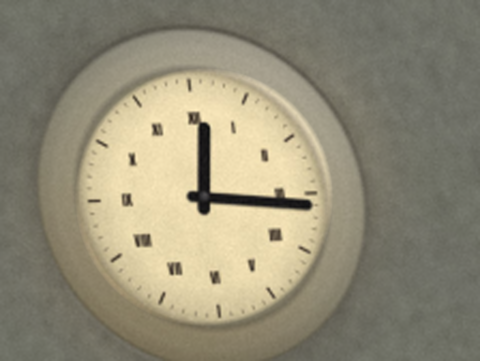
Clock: 12:16
